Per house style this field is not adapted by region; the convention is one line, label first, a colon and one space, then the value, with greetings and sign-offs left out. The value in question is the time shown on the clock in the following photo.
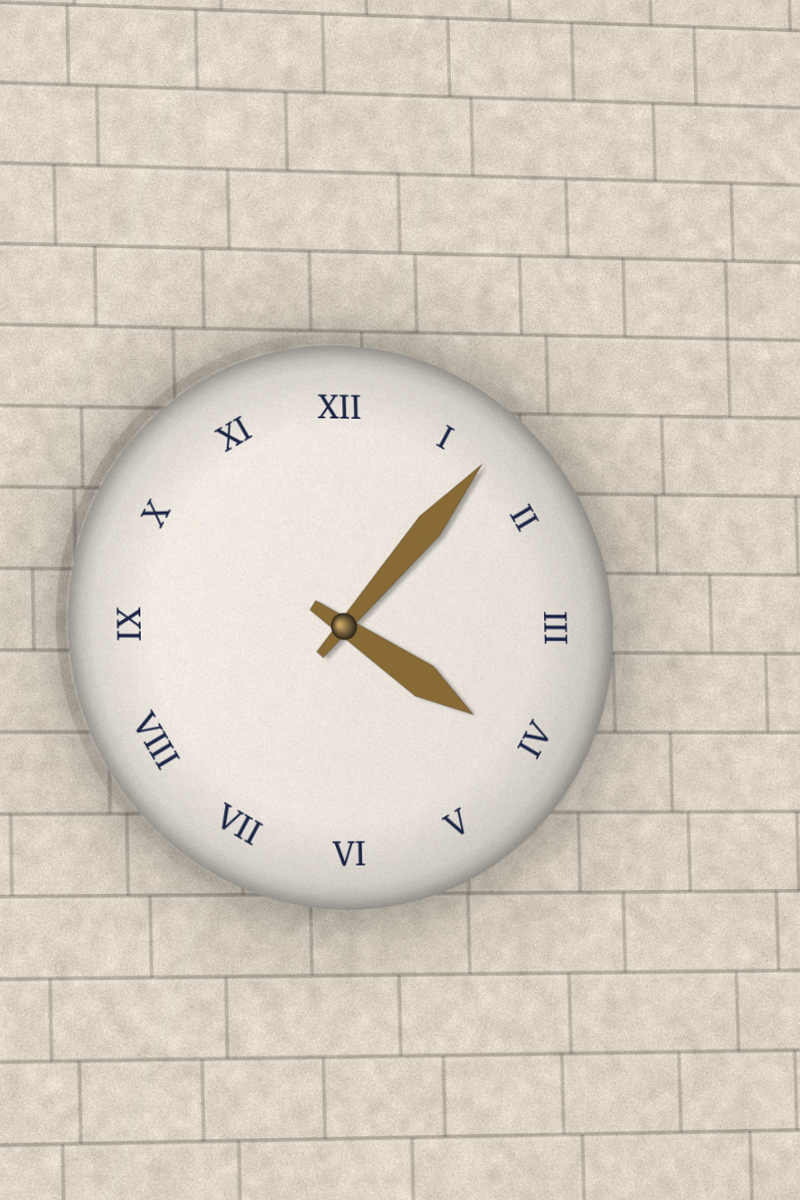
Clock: 4:07
